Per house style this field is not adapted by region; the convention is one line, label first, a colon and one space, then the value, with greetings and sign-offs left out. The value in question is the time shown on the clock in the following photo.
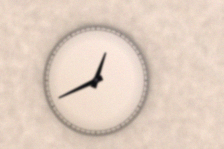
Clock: 12:41
